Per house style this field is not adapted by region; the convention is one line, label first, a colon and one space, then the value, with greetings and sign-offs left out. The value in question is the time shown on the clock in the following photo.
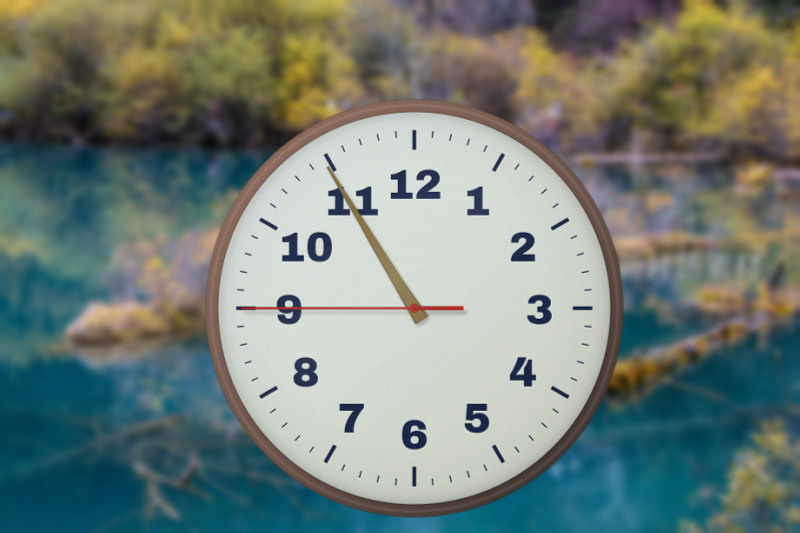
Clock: 10:54:45
